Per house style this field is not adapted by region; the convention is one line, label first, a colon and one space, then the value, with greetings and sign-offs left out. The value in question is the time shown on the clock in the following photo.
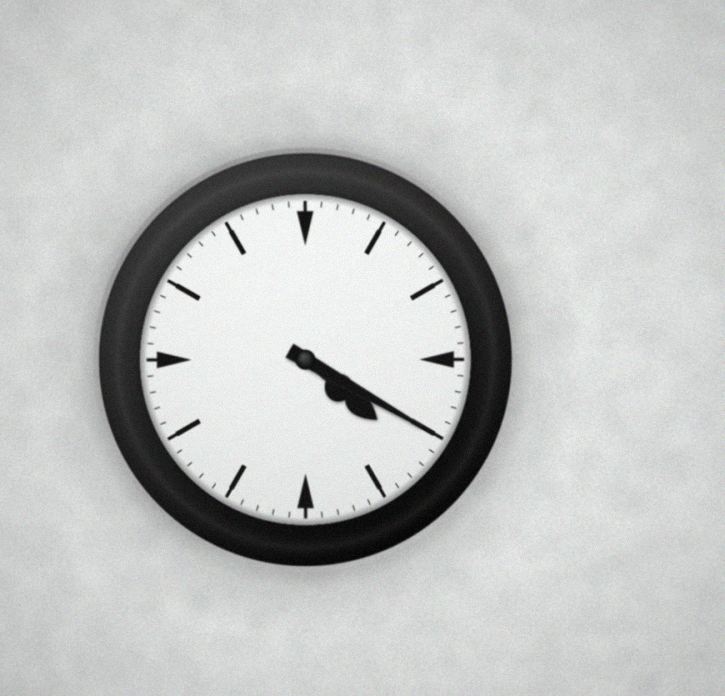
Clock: 4:20
